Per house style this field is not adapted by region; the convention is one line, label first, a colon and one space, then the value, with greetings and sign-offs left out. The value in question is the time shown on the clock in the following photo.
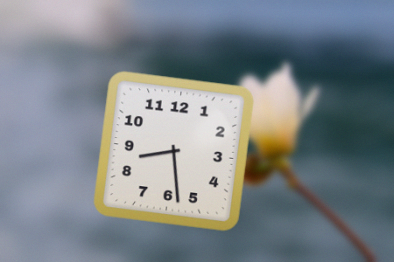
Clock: 8:28
